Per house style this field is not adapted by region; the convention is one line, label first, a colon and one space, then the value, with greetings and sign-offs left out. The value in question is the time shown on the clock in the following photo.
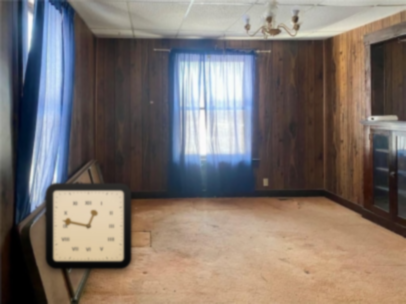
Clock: 12:47
